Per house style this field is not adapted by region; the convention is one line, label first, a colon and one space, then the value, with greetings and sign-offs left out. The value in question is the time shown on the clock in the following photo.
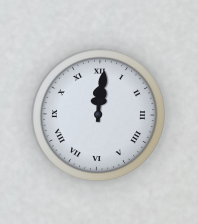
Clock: 12:01
